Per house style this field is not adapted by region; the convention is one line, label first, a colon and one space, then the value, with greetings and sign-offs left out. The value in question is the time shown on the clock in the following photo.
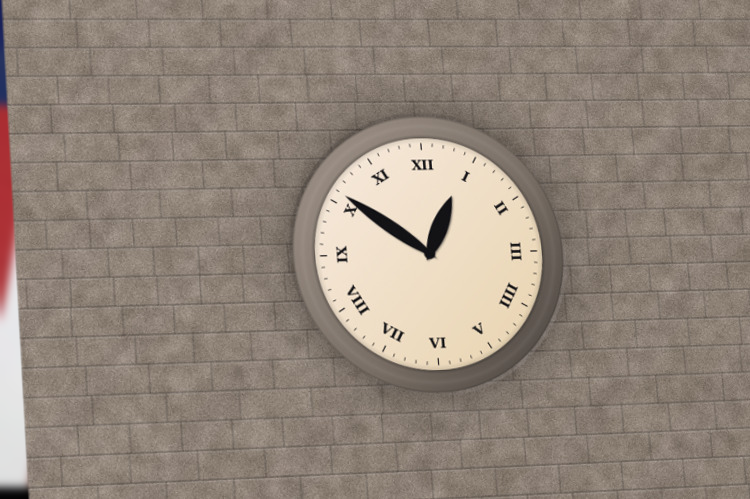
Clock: 12:51
